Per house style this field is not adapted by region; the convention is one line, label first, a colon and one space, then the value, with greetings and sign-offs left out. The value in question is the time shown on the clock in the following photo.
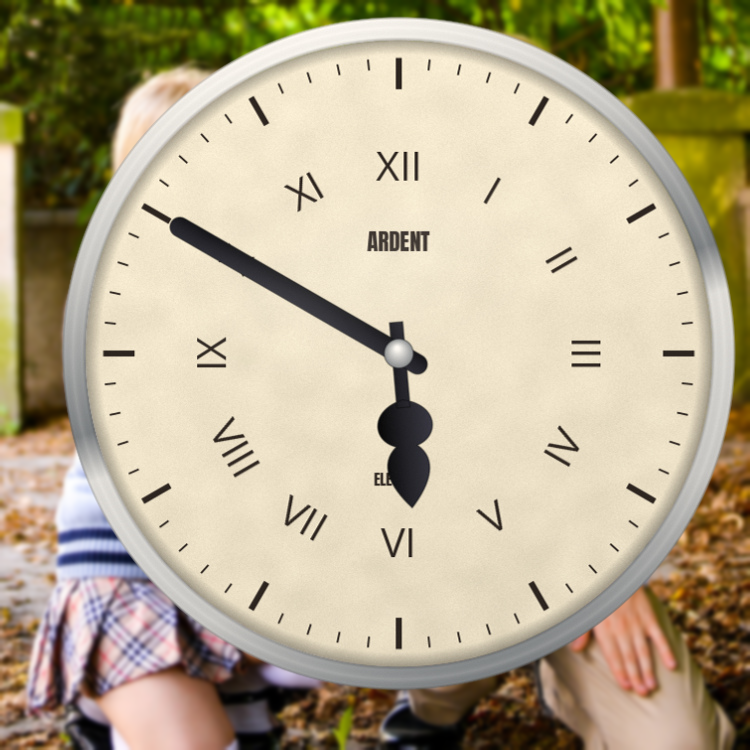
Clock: 5:50
